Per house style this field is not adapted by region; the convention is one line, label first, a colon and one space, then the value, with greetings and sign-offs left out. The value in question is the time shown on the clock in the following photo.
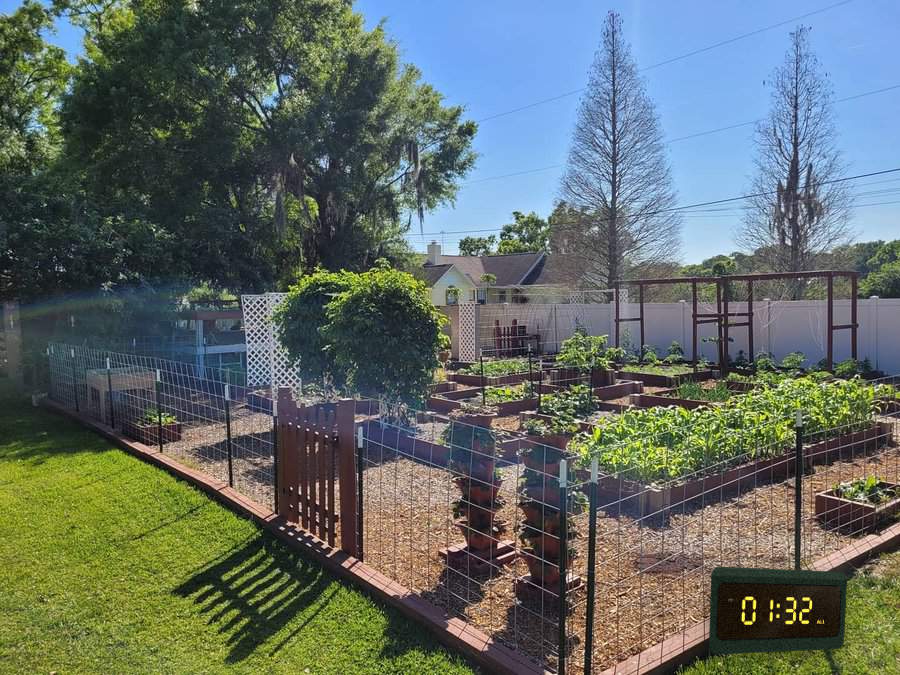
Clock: 1:32
